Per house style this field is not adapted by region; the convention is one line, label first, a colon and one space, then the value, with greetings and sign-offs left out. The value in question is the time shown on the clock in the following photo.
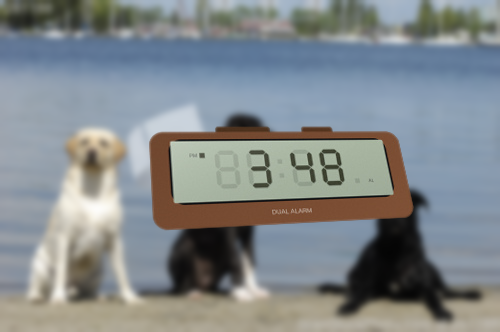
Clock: 3:48
